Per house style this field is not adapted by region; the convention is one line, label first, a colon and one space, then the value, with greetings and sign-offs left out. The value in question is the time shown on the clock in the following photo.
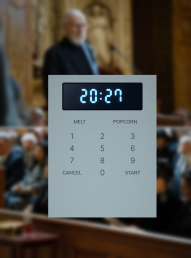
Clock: 20:27
